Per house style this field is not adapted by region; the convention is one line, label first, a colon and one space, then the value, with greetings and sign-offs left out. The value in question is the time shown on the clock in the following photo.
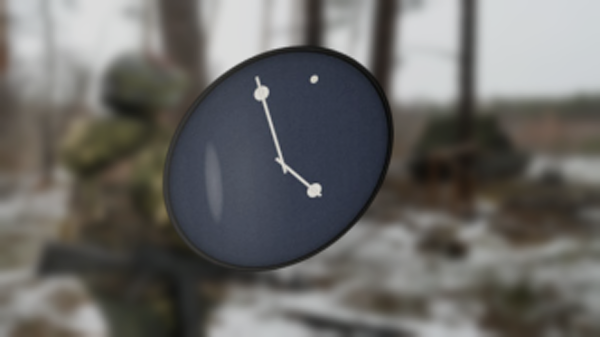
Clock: 3:54
